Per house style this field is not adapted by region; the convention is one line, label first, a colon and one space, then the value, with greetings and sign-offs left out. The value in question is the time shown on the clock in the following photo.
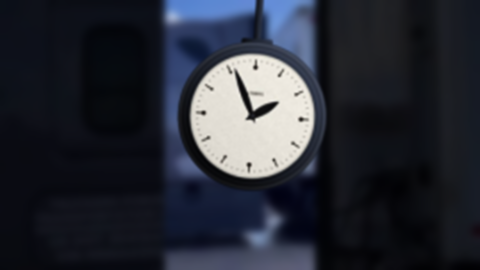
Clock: 1:56
